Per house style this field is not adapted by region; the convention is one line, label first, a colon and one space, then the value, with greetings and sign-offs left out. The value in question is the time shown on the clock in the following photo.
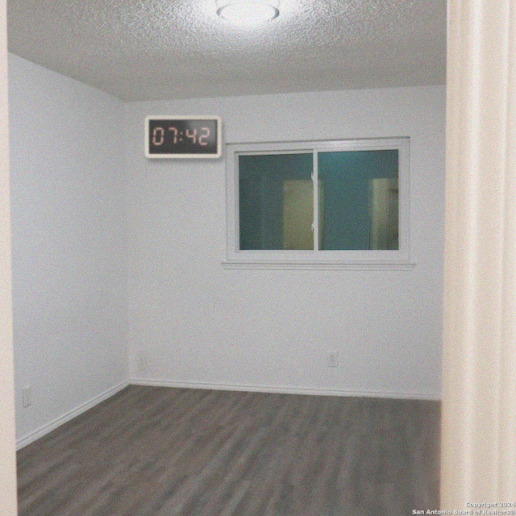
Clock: 7:42
